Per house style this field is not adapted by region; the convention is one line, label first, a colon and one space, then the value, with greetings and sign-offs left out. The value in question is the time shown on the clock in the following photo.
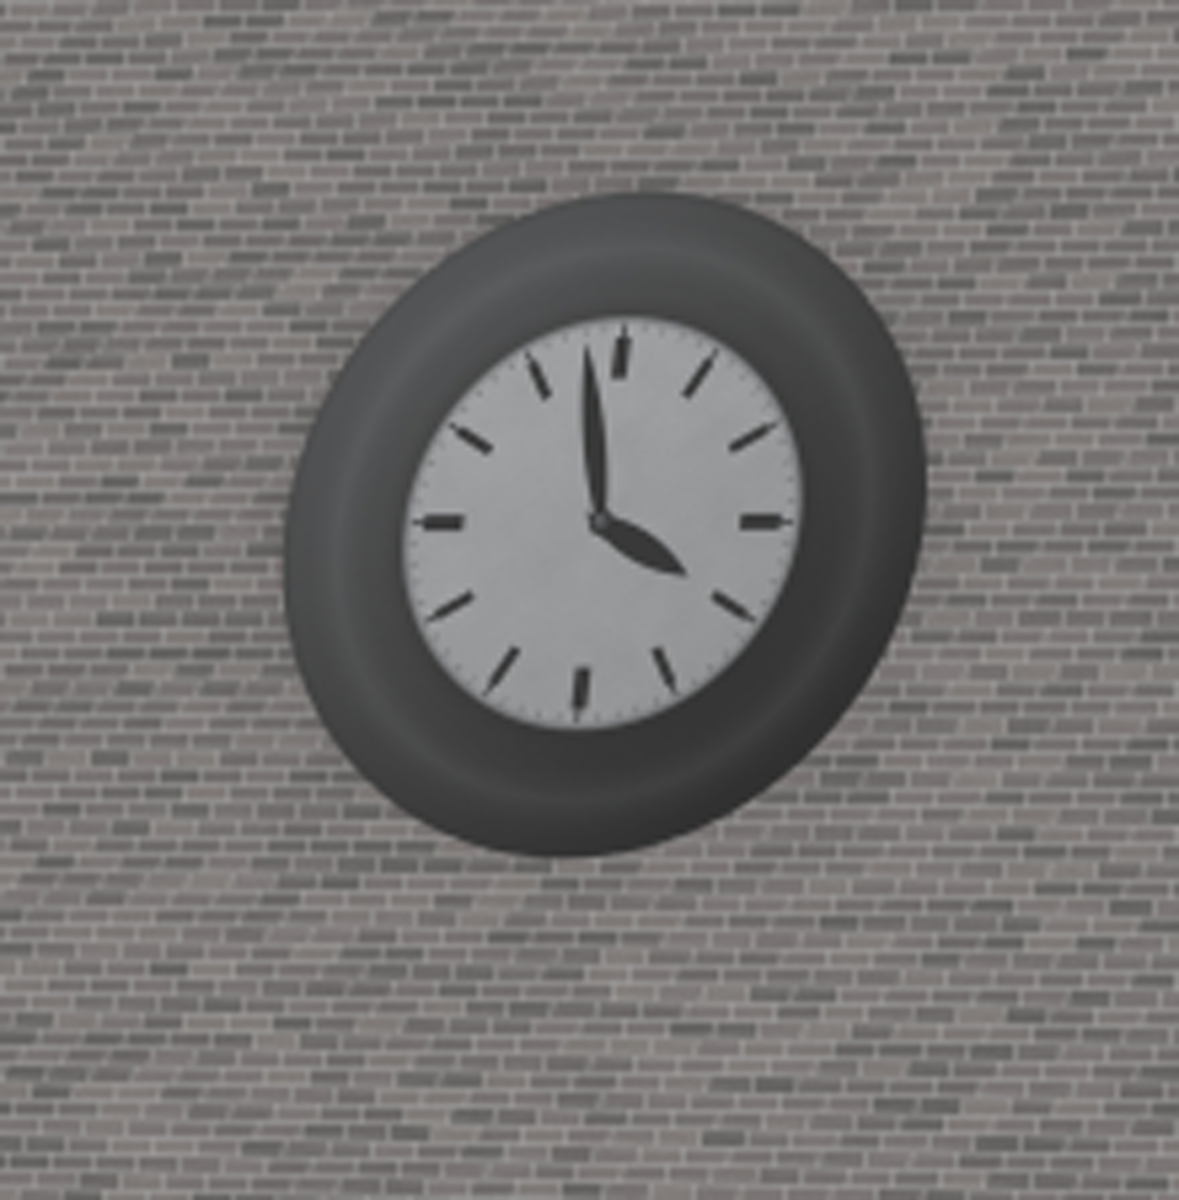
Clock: 3:58
